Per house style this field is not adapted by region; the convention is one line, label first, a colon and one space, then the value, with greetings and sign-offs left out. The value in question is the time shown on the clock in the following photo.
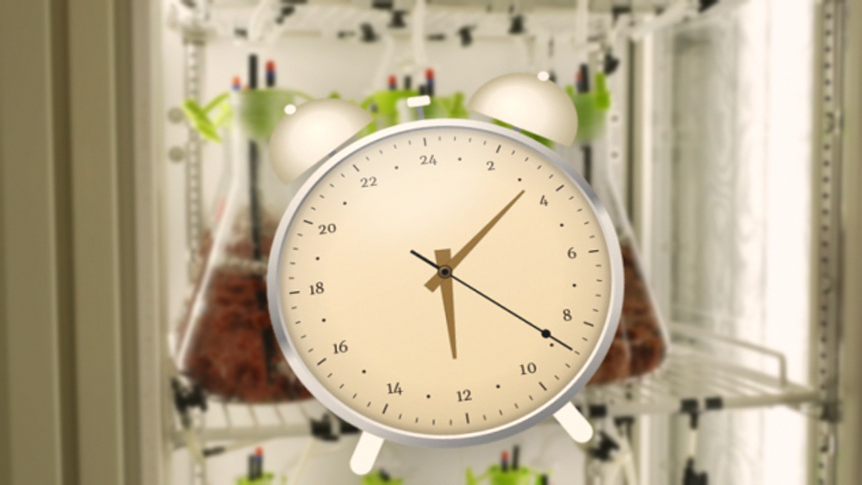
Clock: 12:08:22
